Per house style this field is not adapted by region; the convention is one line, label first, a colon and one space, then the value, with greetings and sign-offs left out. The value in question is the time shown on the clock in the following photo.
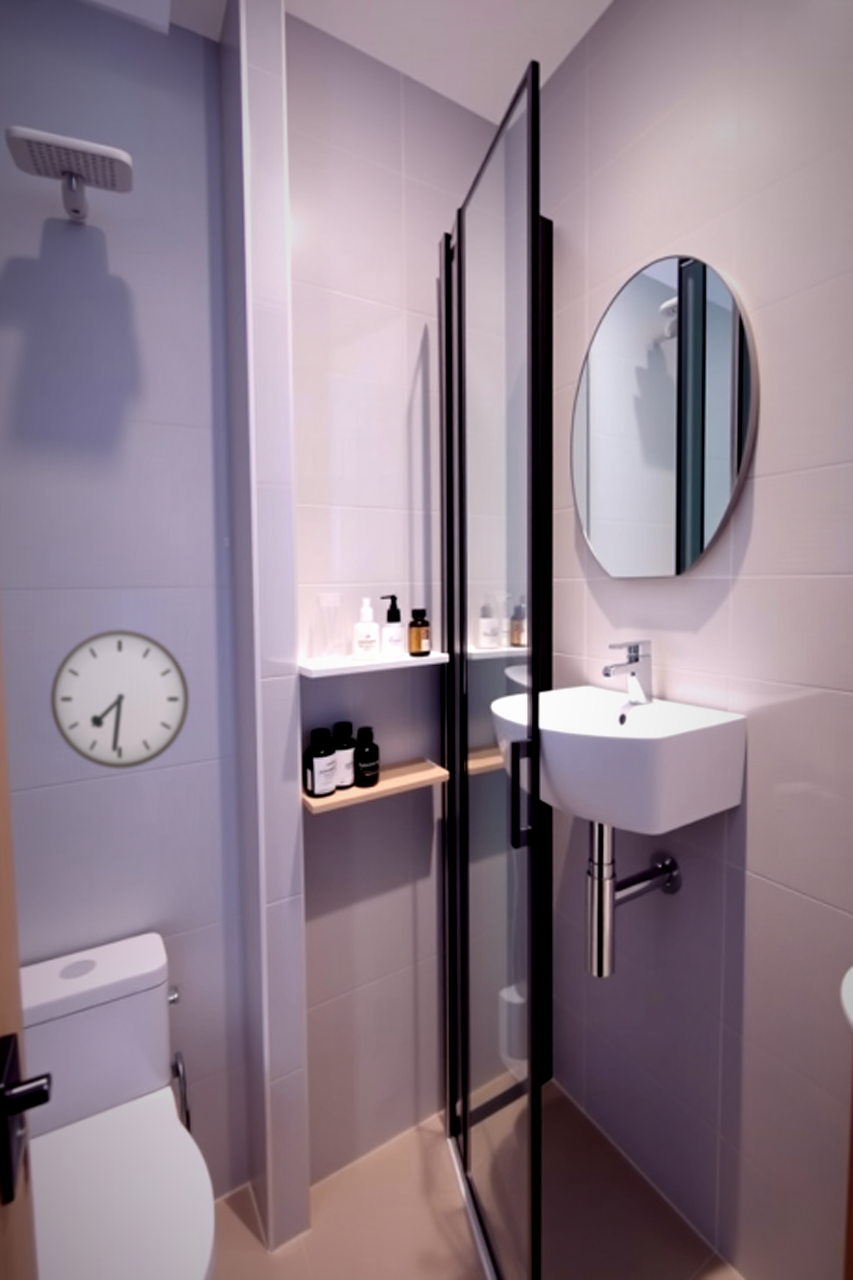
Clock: 7:31
